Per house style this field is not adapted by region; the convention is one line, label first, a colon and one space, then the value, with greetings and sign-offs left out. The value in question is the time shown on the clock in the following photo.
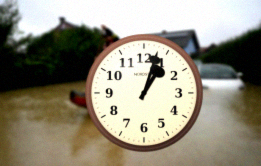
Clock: 1:03
